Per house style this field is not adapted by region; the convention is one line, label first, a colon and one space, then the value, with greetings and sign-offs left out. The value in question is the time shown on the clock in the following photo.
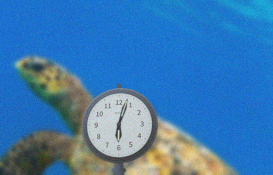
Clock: 6:03
